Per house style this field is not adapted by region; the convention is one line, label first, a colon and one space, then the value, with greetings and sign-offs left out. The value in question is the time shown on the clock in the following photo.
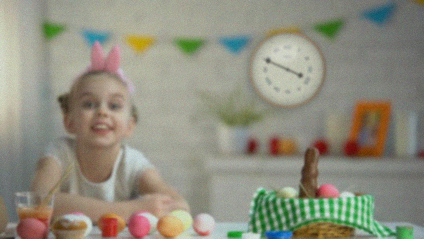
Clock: 3:49
